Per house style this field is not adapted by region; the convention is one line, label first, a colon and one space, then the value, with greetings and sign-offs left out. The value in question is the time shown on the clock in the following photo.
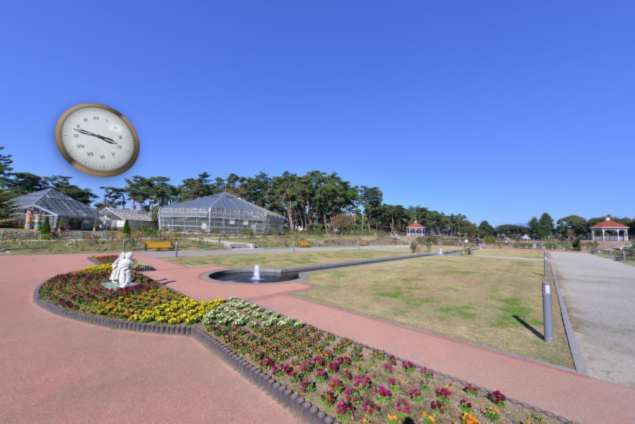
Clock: 3:48
